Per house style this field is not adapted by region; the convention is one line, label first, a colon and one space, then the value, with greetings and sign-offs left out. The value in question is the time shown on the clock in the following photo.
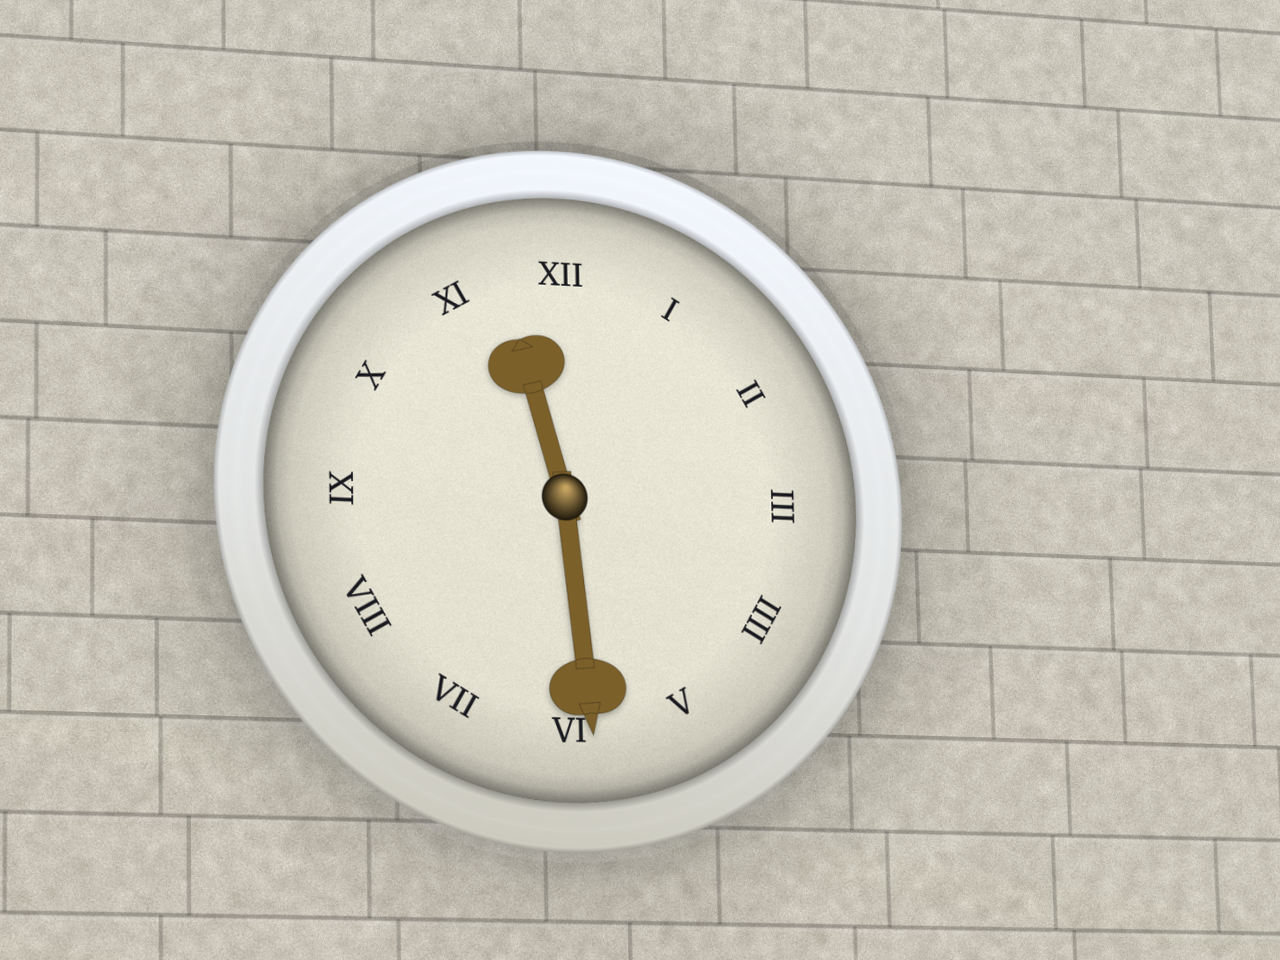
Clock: 11:29
